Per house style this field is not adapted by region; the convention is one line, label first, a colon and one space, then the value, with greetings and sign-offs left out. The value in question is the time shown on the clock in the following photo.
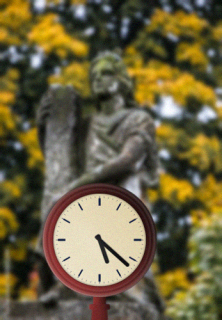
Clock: 5:22
